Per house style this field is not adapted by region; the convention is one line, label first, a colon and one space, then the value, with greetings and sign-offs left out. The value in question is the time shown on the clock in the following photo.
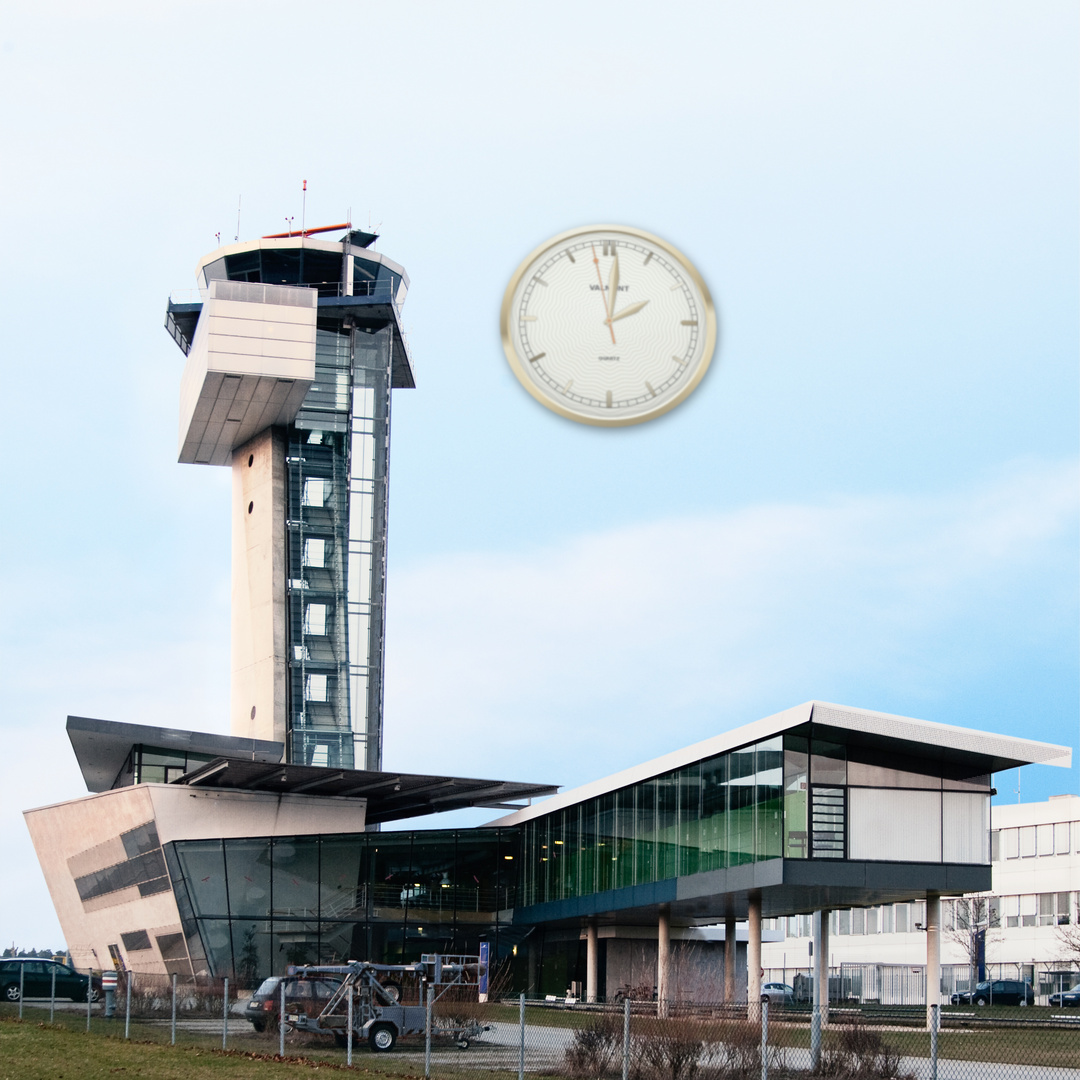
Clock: 2:00:58
